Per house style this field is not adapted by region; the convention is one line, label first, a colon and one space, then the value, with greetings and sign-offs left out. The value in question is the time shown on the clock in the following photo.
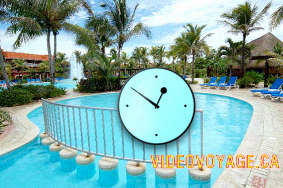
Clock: 12:51
